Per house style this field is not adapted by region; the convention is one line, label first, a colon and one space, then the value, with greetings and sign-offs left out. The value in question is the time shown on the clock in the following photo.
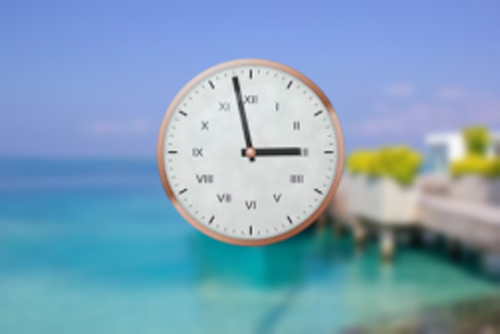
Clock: 2:58
